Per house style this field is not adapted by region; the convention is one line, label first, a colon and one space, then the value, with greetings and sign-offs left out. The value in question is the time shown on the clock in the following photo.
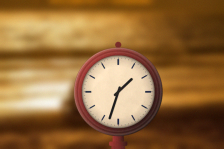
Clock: 1:33
